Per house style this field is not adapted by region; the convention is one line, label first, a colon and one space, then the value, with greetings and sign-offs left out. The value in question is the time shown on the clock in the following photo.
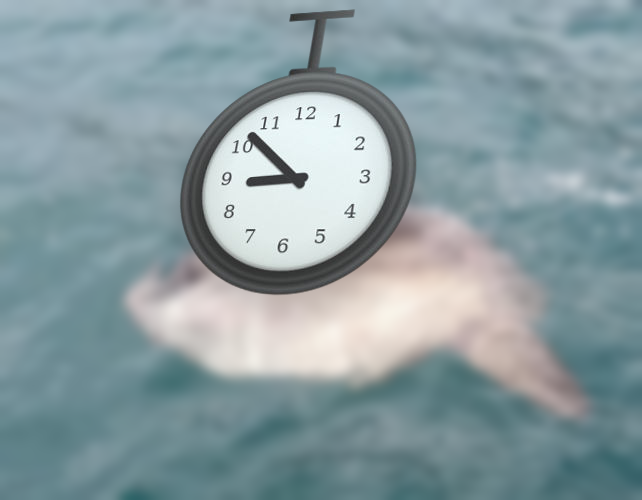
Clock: 8:52
